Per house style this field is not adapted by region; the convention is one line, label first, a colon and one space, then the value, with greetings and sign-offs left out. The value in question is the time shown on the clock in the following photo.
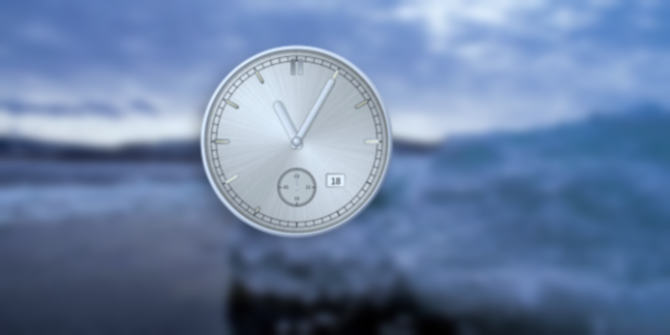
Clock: 11:05
